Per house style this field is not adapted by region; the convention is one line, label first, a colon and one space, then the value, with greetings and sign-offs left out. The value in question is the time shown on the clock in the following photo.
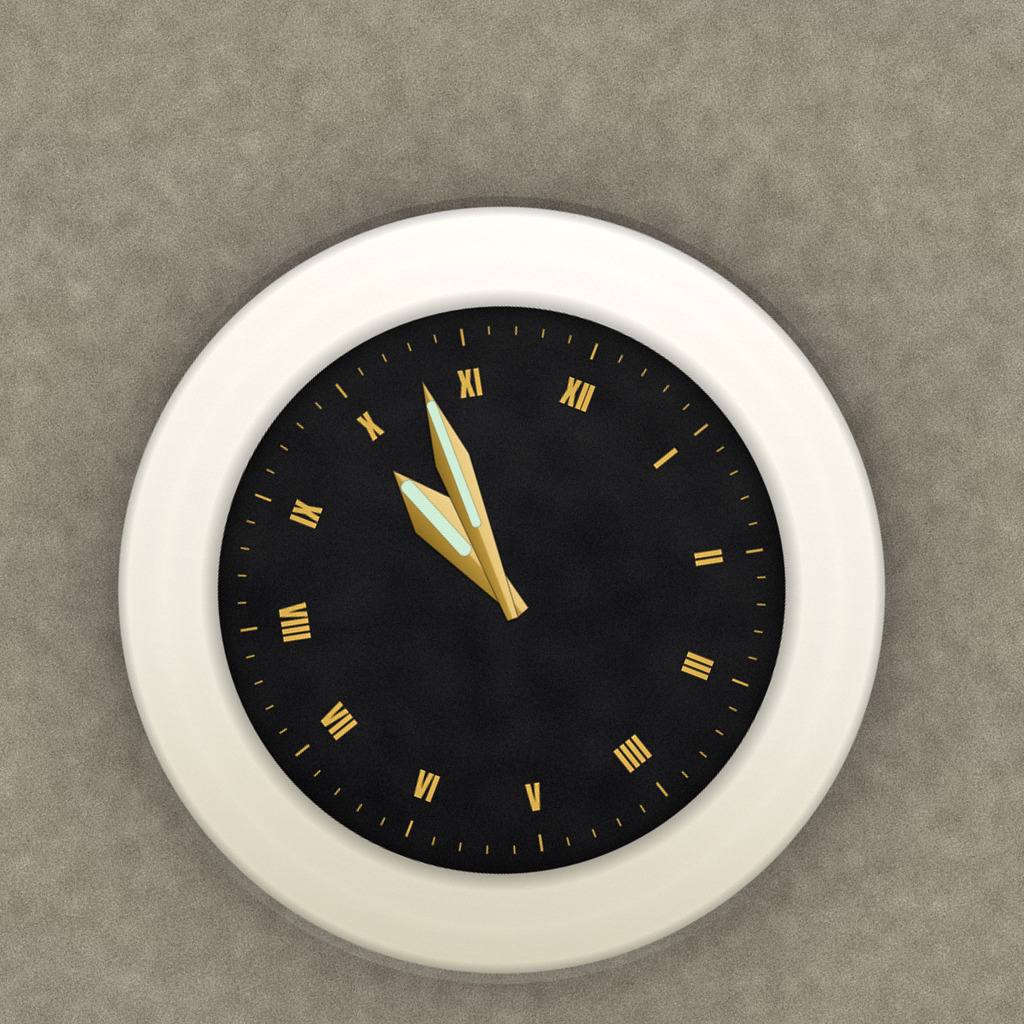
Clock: 9:53
